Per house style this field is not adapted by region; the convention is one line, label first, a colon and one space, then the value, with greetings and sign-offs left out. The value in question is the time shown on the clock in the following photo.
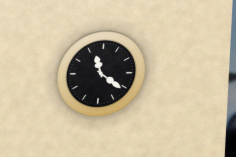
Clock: 11:21
